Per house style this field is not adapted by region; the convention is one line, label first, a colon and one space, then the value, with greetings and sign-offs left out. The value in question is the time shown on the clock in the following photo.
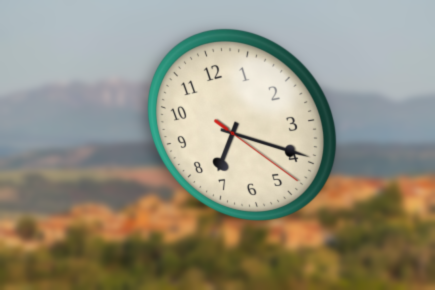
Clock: 7:19:23
